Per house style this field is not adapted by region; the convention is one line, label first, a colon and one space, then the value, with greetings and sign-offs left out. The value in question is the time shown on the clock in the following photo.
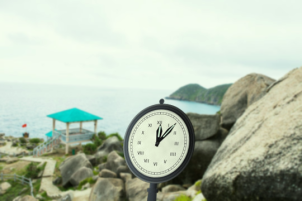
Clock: 12:07
